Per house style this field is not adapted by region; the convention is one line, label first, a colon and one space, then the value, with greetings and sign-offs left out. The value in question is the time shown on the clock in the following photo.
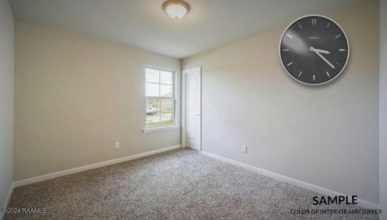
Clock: 3:22
